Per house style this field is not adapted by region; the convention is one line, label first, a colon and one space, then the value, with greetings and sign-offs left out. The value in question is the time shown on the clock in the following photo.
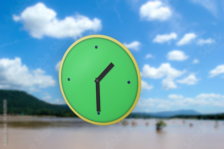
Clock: 1:30
